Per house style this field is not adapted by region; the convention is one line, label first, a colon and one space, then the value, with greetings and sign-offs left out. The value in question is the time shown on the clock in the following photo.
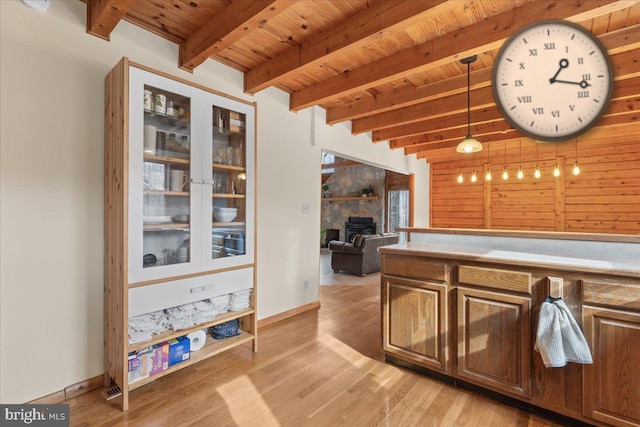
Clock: 1:17
